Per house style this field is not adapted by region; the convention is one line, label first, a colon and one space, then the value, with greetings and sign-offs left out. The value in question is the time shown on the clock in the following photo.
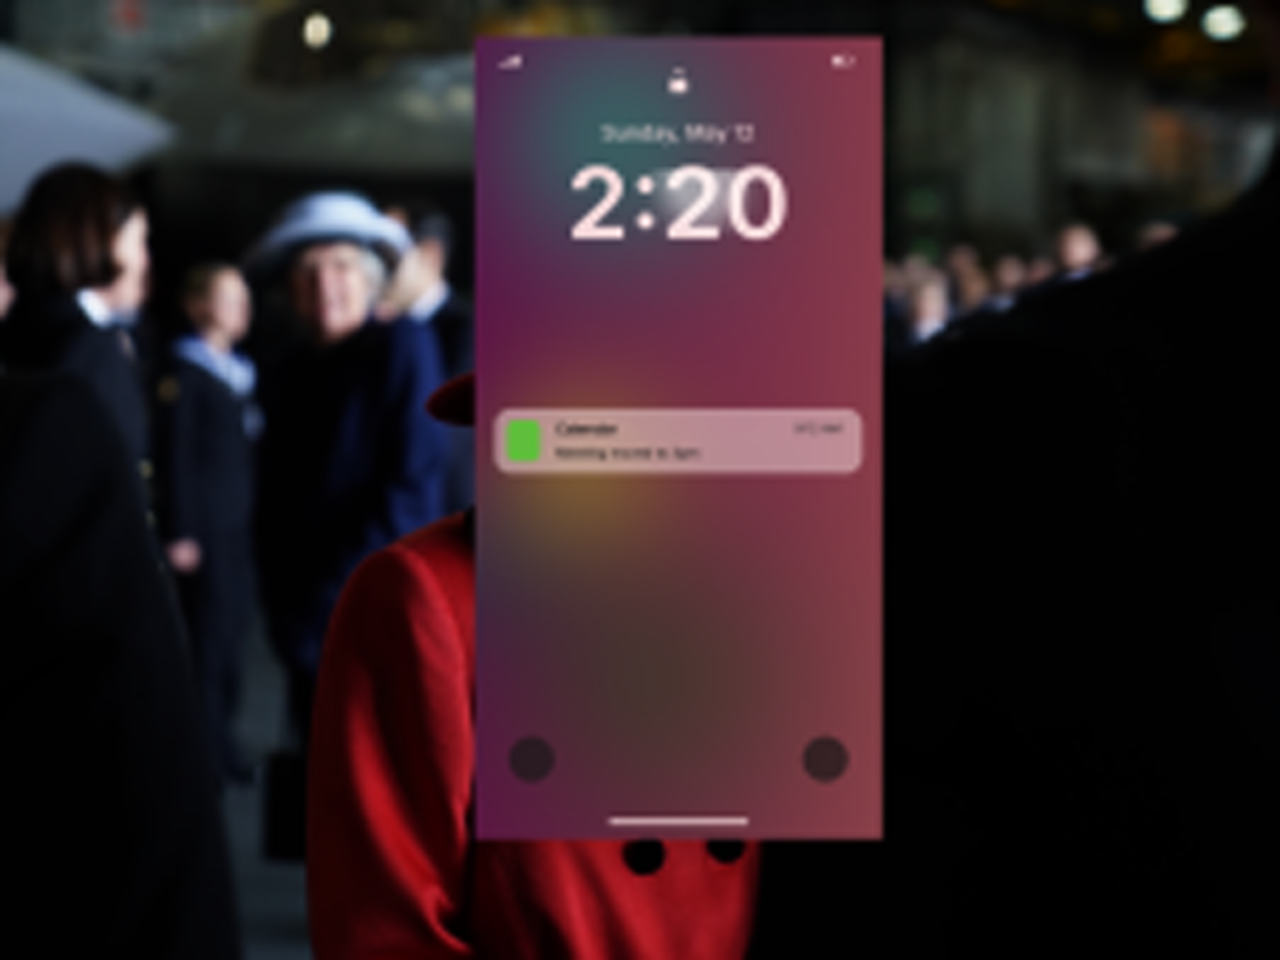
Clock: 2:20
